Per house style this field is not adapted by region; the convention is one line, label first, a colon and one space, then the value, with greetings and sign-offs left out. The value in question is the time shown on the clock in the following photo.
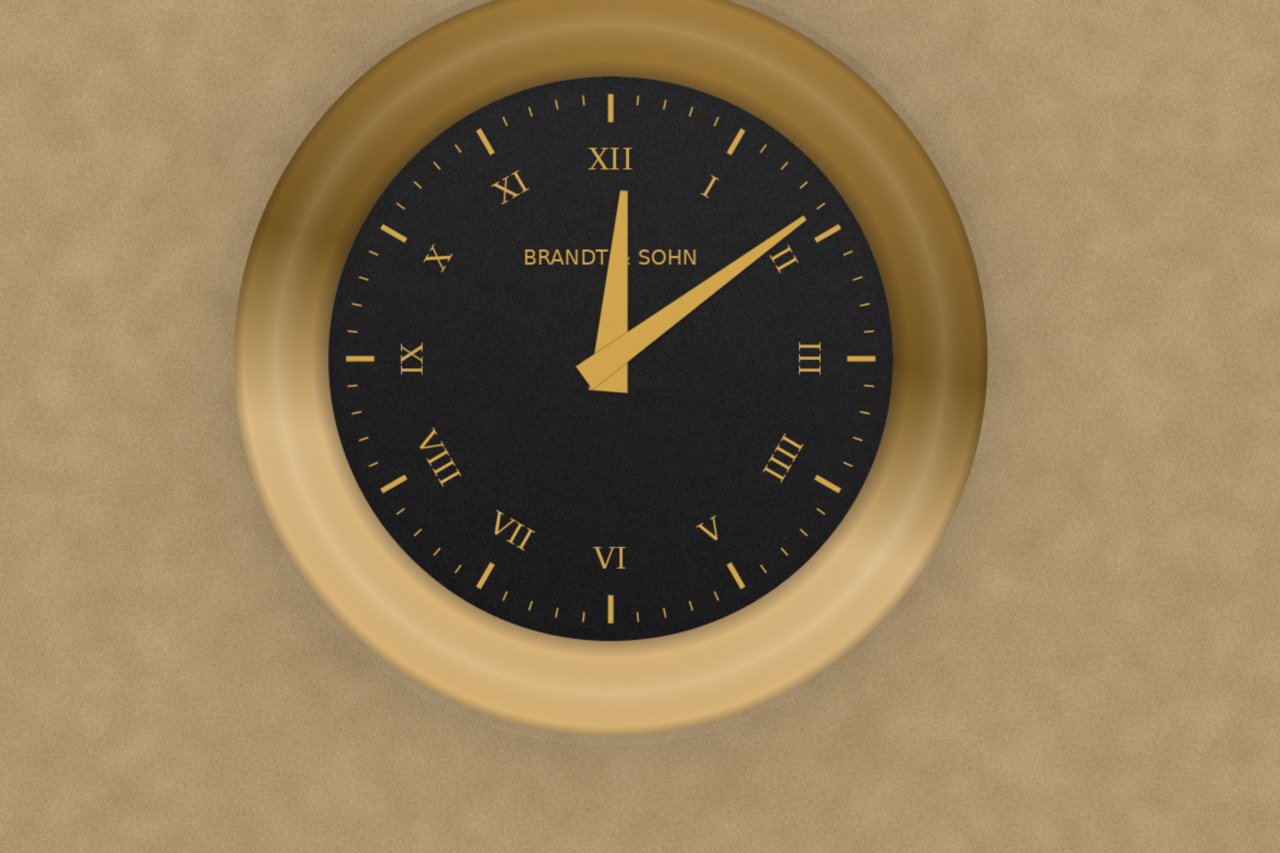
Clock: 12:09
